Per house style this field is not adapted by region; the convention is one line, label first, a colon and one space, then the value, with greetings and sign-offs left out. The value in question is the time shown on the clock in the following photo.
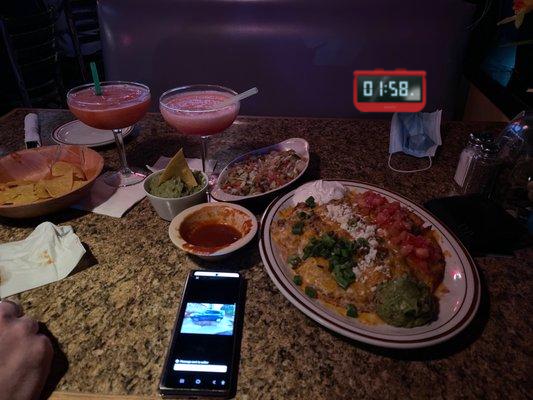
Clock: 1:58
